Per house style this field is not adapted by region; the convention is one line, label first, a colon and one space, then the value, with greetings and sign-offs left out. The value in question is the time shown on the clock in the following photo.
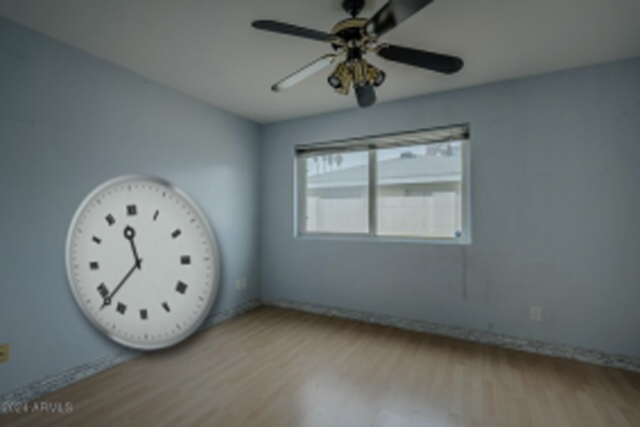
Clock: 11:38
